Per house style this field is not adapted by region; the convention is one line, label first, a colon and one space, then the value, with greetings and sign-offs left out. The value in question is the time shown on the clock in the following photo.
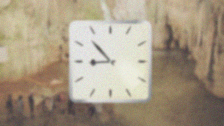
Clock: 8:53
